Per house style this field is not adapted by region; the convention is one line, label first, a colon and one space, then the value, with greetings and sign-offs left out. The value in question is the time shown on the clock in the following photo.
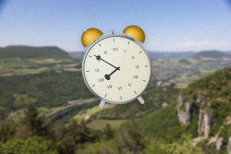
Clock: 7:51
